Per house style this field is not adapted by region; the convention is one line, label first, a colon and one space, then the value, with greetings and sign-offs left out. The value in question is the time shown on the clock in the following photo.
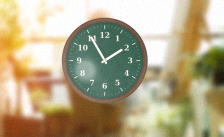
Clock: 1:55
